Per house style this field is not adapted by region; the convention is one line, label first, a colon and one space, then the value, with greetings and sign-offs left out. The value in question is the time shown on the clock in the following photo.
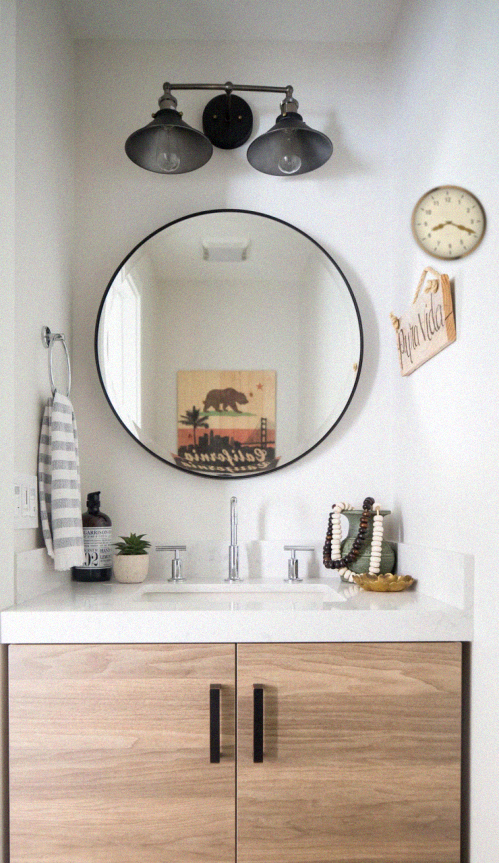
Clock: 8:19
